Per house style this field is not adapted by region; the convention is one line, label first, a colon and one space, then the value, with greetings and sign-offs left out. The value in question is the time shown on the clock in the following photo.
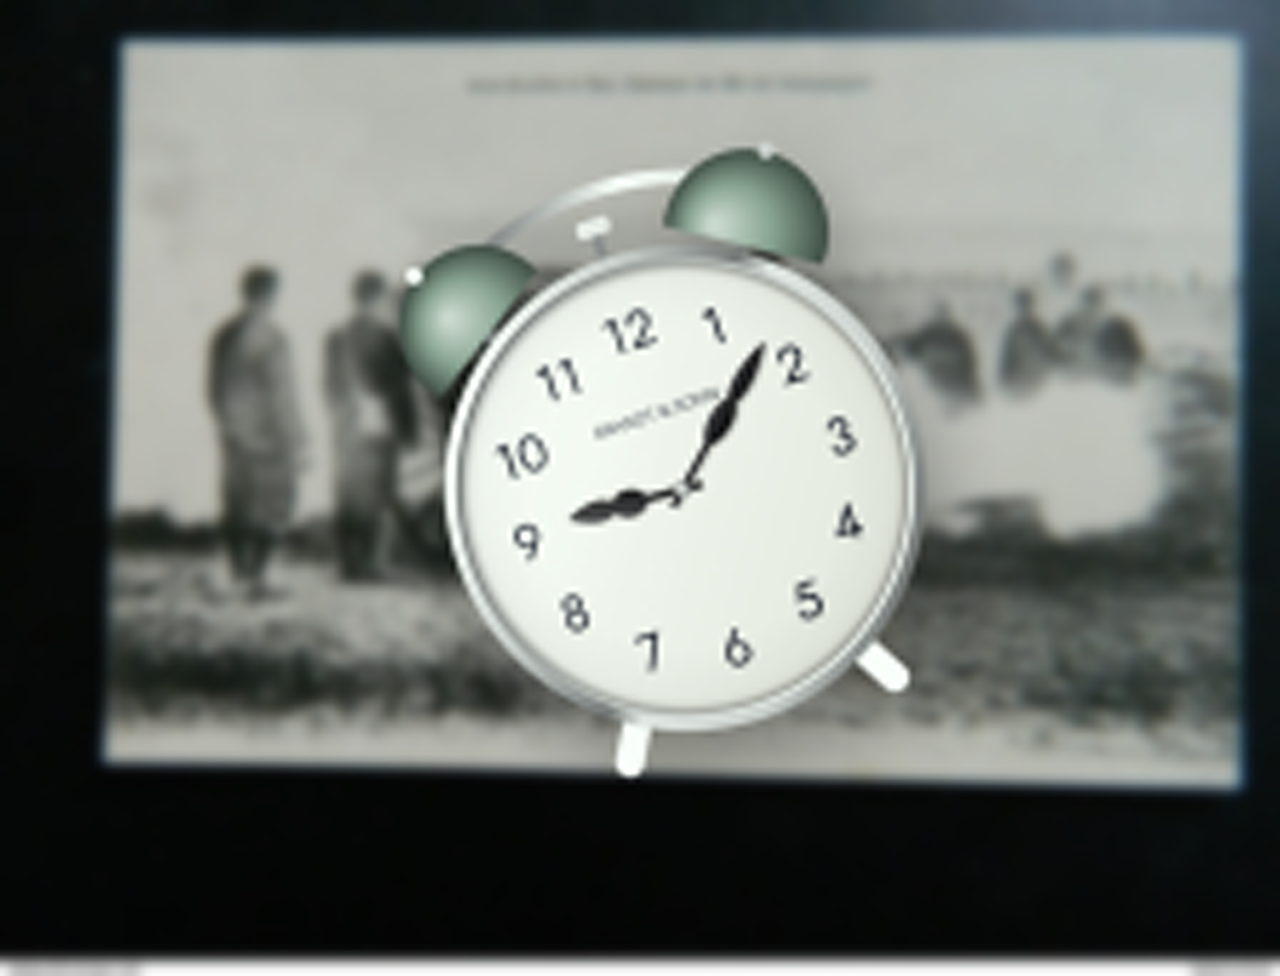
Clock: 9:08
